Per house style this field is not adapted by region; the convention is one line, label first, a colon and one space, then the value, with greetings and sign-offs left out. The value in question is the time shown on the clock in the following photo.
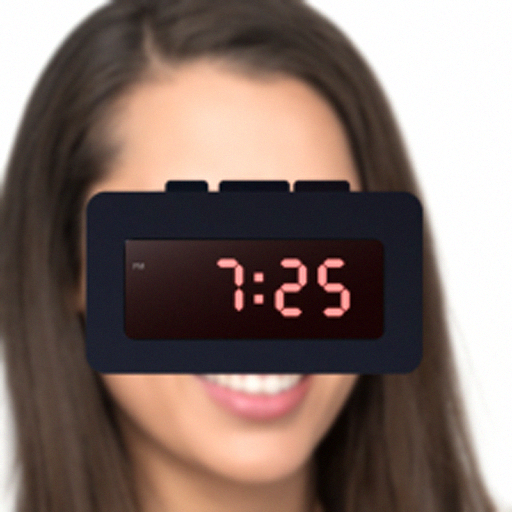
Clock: 7:25
